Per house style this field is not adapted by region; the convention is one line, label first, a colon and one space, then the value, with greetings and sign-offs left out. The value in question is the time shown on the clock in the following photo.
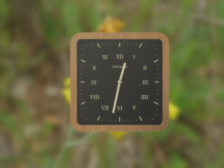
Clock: 12:32
